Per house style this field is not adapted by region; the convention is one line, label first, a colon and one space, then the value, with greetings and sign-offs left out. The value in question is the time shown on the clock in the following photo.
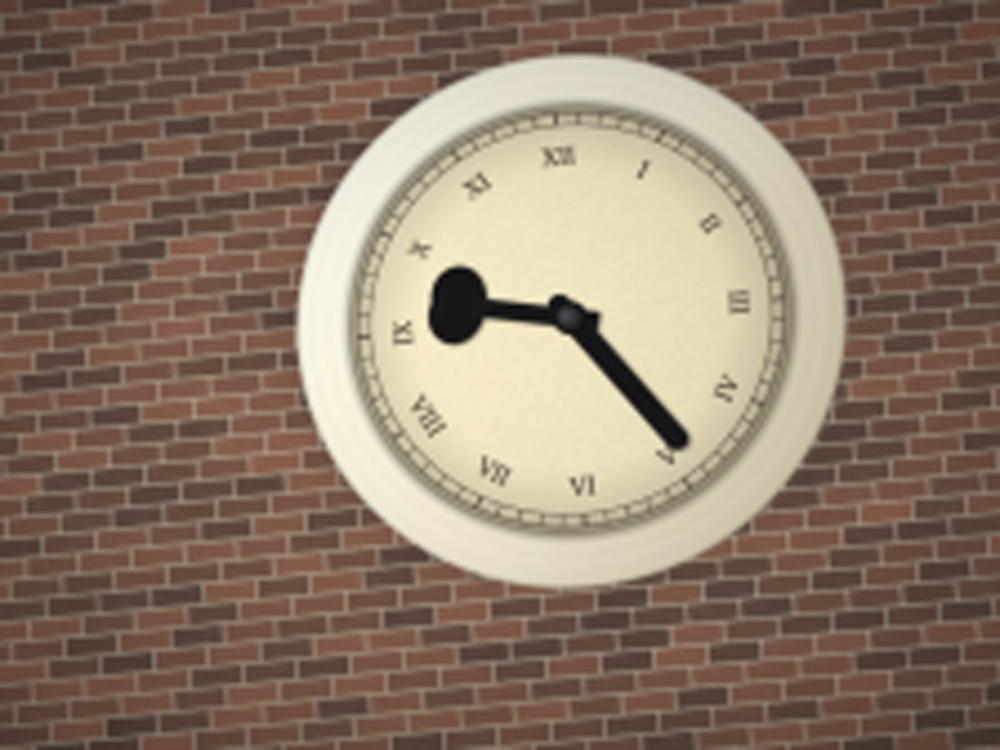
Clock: 9:24
